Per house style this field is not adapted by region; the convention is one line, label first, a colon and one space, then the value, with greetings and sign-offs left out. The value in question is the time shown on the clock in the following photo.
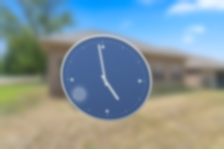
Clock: 4:59
